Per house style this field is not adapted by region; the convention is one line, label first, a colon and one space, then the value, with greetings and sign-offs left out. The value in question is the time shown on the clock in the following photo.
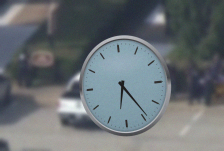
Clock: 6:24
